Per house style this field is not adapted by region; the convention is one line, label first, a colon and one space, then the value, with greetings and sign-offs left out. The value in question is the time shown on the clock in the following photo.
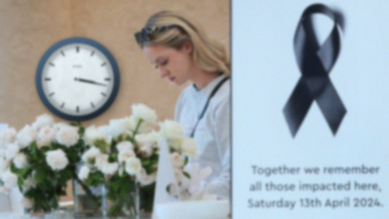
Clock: 3:17
